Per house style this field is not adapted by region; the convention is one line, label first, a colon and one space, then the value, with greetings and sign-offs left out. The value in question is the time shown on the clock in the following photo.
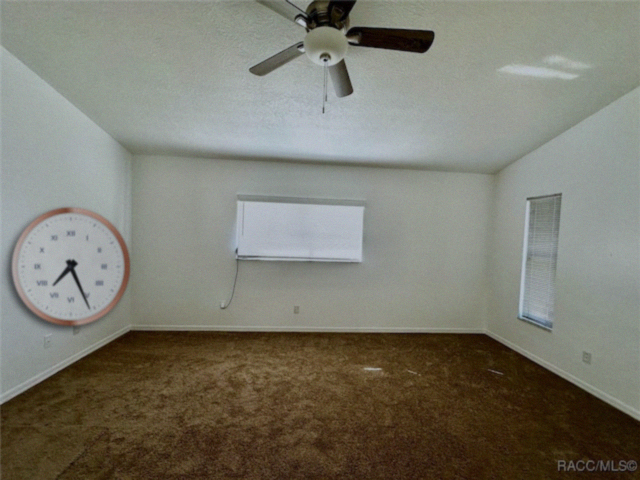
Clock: 7:26
